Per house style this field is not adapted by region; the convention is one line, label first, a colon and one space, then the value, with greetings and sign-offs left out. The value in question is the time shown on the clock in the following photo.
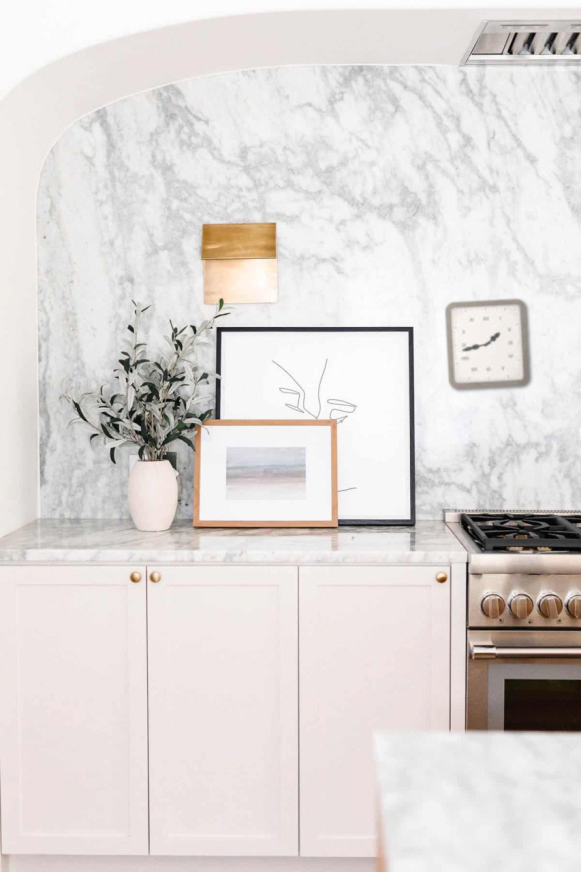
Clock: 1:43
